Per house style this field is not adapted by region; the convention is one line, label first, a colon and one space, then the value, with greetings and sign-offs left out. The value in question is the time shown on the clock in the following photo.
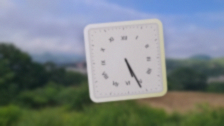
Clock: 5:26
